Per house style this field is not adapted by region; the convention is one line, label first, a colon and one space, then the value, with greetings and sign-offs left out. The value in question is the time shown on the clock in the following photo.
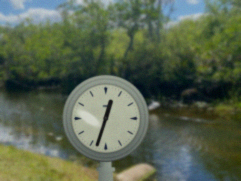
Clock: 12:33
